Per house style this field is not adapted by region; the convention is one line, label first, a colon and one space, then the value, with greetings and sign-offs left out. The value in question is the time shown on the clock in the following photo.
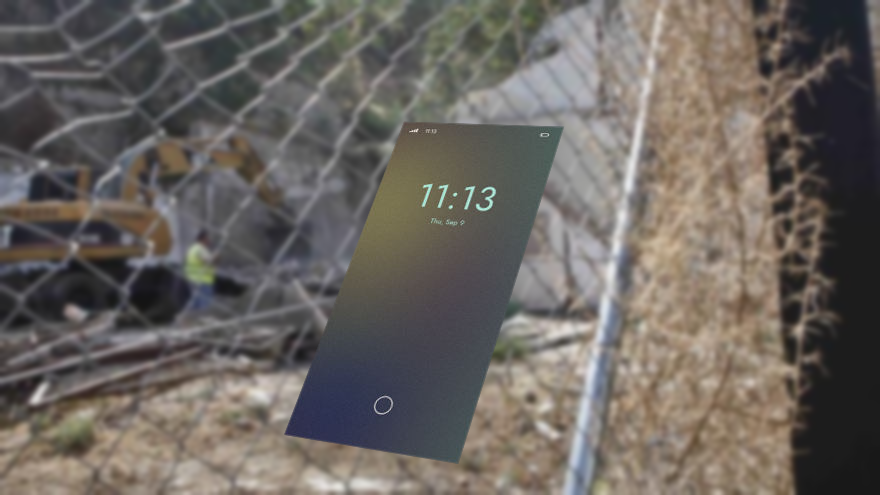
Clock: 11:13
